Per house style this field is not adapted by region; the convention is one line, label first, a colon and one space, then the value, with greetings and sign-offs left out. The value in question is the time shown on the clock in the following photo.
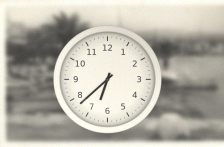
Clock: 6:38
